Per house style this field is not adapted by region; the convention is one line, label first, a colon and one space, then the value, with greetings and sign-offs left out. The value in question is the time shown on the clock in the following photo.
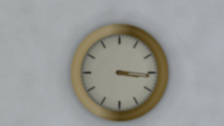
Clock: 3:16
